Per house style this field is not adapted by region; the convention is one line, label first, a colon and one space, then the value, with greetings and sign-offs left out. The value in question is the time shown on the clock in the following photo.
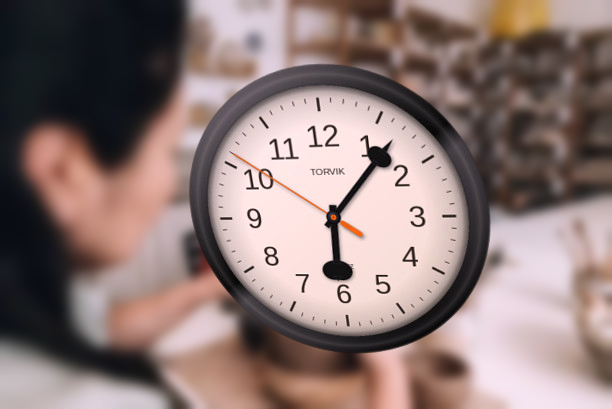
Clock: 6:06:51
